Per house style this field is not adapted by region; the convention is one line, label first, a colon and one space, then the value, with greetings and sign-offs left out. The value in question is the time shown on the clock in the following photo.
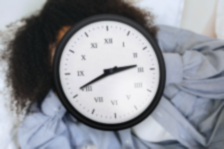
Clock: 2:41
